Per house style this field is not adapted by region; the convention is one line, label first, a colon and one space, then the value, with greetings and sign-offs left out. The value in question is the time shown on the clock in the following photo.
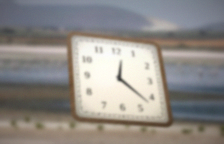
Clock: 12:22
